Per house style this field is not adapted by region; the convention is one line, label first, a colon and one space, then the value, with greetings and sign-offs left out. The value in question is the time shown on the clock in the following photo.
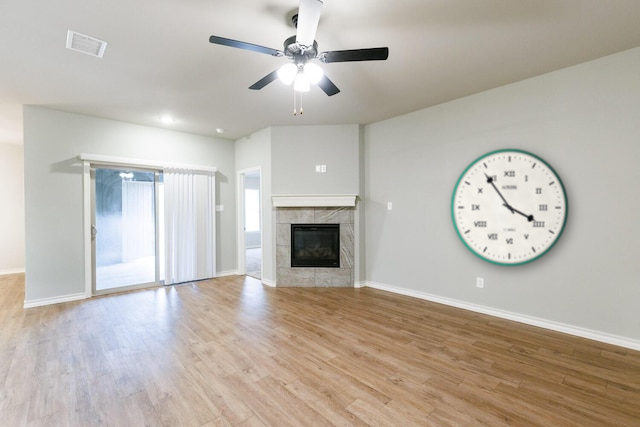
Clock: 3:54
